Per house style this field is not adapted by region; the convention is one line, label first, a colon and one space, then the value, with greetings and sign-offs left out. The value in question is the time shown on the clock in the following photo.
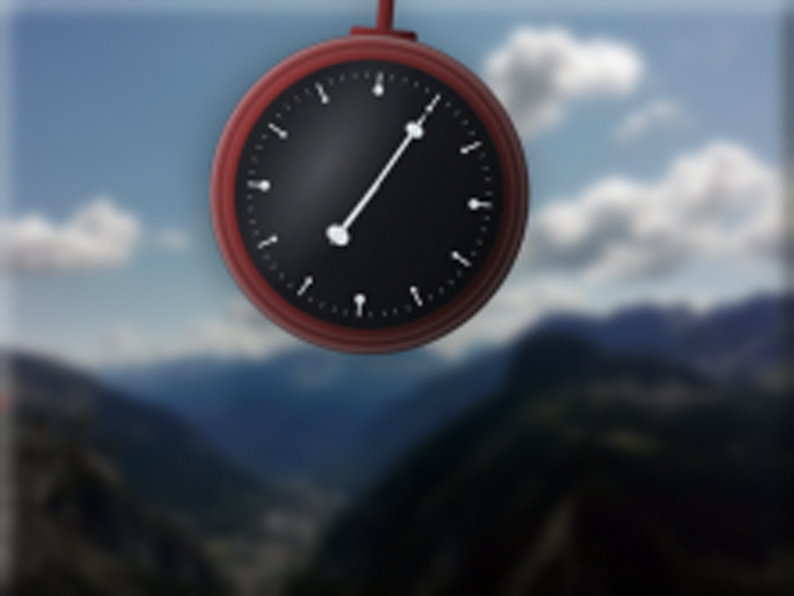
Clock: 7:05
